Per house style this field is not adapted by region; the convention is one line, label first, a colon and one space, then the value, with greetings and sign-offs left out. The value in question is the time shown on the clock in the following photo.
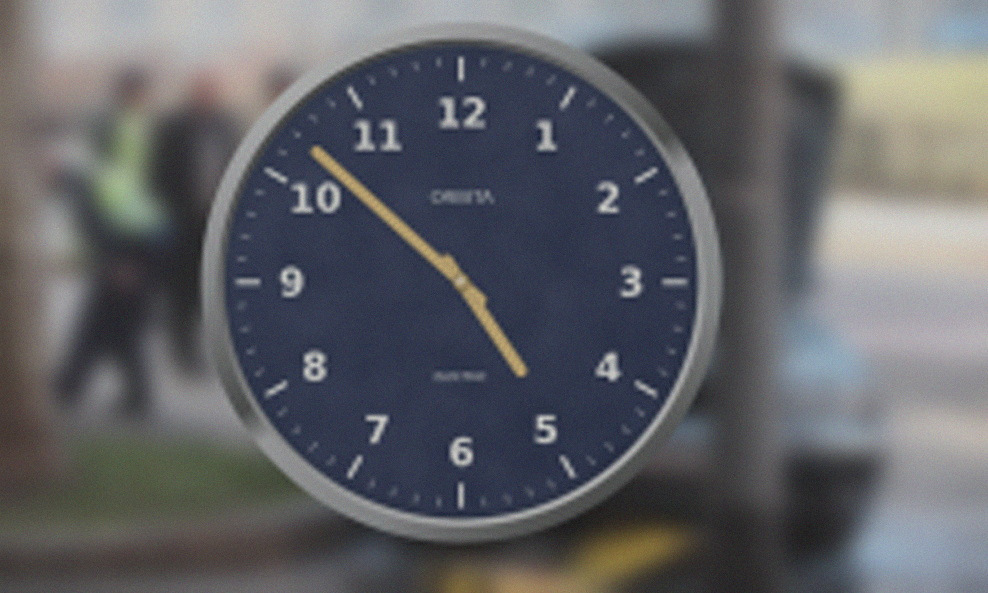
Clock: 4:52
